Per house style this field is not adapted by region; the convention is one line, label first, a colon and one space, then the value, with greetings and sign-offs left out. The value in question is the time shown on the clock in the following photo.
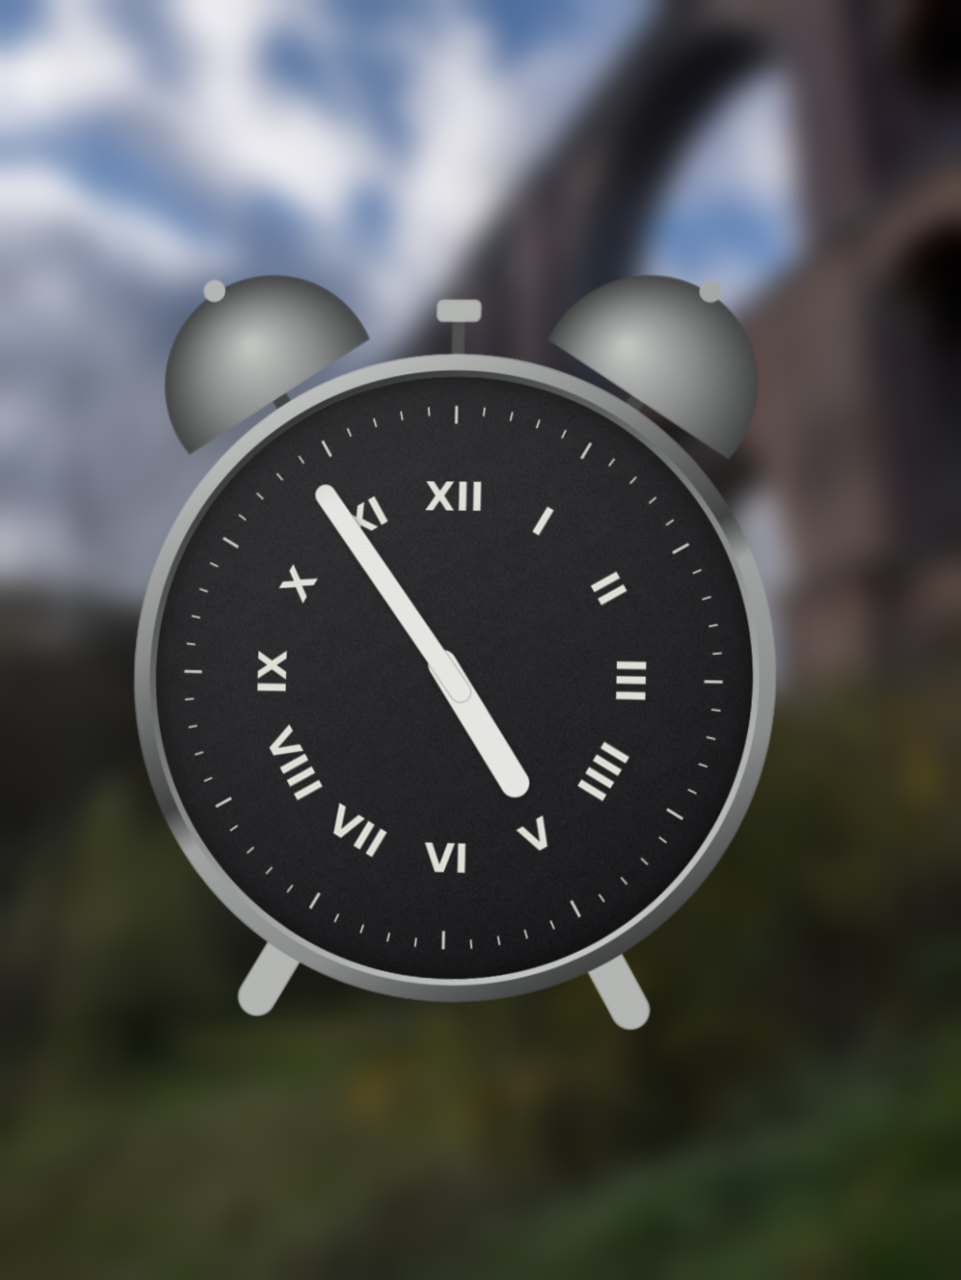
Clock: 4:54
